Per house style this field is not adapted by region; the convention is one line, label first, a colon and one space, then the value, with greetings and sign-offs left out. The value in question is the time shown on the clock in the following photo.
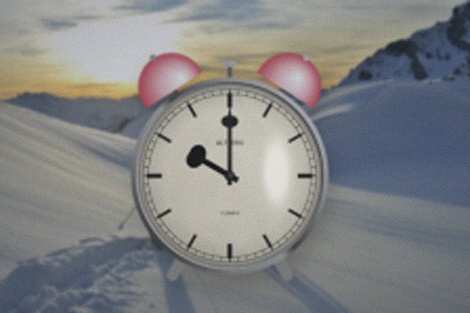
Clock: 10:00
